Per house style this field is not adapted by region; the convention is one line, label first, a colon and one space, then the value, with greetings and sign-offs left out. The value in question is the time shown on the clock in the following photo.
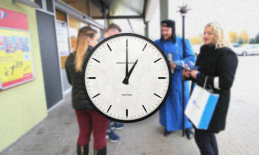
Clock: 1:00
